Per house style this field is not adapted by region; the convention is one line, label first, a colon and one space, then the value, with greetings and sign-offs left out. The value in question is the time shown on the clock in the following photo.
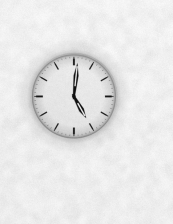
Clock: 5:01
